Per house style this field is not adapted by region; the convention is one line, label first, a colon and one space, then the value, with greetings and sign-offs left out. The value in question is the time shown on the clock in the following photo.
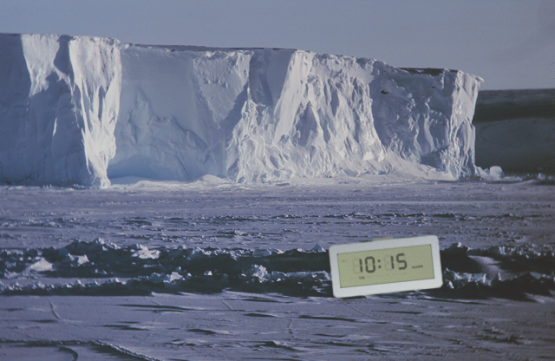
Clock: 10:15
